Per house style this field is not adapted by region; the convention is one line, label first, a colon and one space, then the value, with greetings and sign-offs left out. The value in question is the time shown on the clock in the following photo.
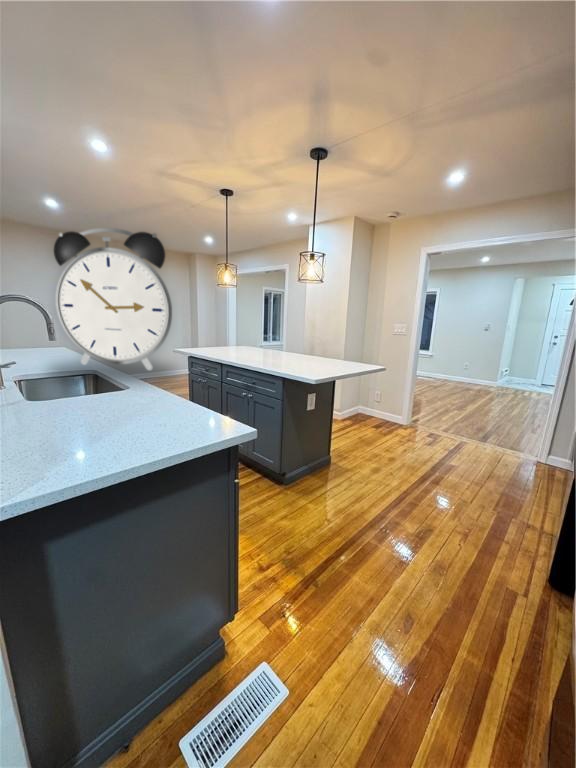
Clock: 2:52
